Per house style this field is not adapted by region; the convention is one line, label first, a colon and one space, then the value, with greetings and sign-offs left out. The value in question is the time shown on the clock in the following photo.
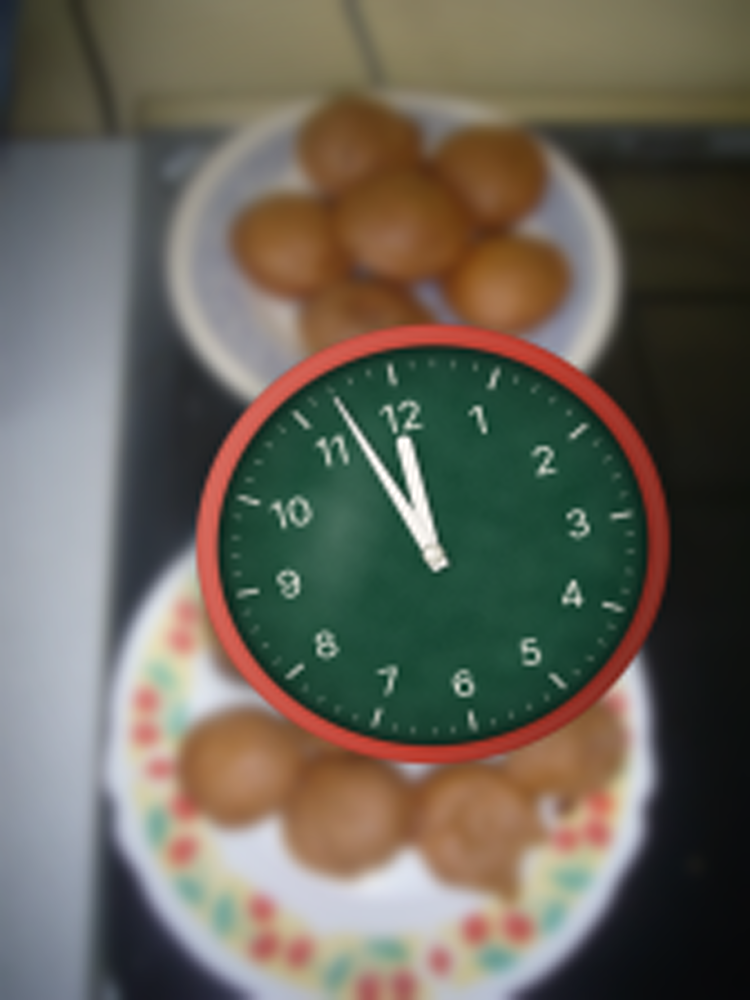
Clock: 11:57
